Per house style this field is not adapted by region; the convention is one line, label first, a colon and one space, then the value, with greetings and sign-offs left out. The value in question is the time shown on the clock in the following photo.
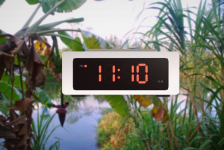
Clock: 11:10
